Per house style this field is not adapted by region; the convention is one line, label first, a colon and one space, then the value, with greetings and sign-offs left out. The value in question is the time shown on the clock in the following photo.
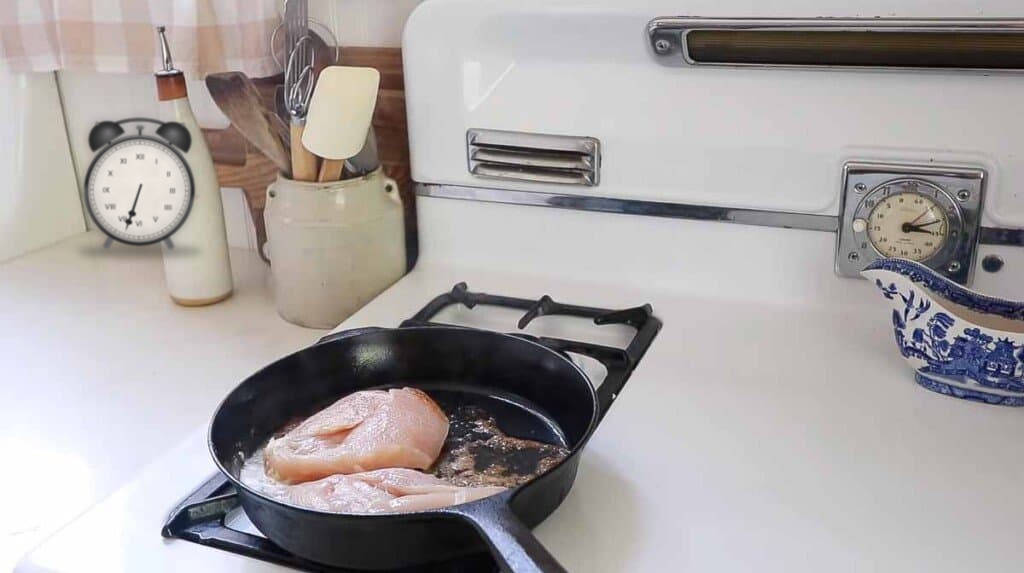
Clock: 6:33
